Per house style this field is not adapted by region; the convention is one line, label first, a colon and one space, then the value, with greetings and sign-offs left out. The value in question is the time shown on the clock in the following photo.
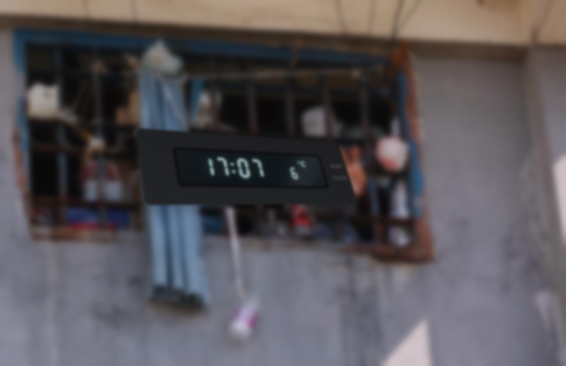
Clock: 17:07
